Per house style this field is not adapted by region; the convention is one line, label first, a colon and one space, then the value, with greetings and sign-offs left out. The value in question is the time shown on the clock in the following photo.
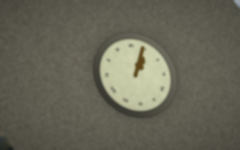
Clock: 1:04
